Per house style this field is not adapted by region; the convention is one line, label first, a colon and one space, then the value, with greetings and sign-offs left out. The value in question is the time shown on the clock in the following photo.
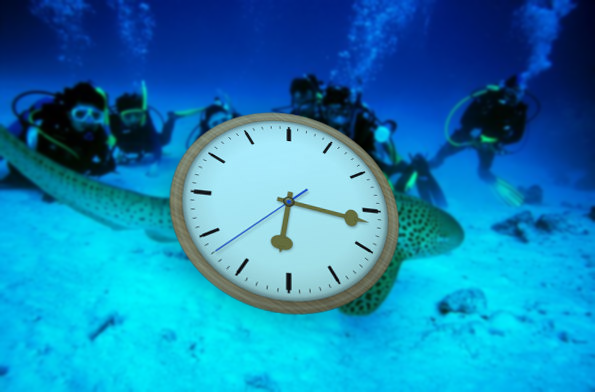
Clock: 6:16:38
